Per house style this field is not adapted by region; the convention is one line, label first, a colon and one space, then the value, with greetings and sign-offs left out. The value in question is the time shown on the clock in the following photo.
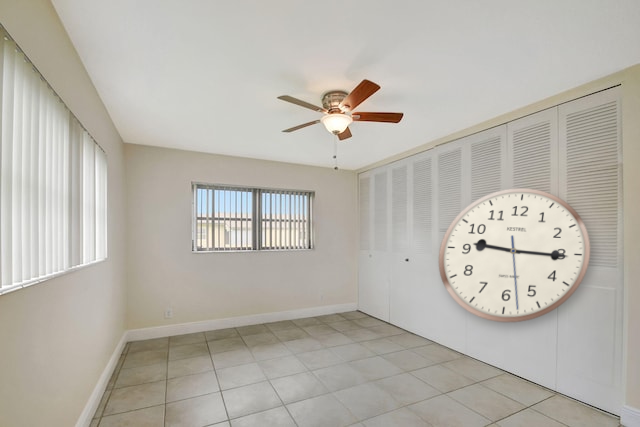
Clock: 9:15:28
